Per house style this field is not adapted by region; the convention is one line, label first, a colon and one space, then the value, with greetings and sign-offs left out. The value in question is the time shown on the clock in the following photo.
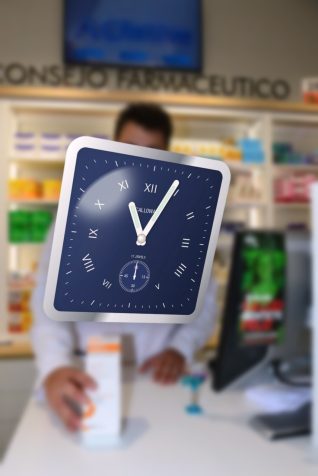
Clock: 11:04
